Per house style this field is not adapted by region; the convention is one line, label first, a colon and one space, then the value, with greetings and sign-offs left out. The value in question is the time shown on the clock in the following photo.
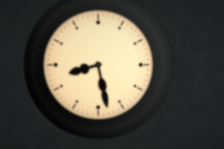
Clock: 8:28
